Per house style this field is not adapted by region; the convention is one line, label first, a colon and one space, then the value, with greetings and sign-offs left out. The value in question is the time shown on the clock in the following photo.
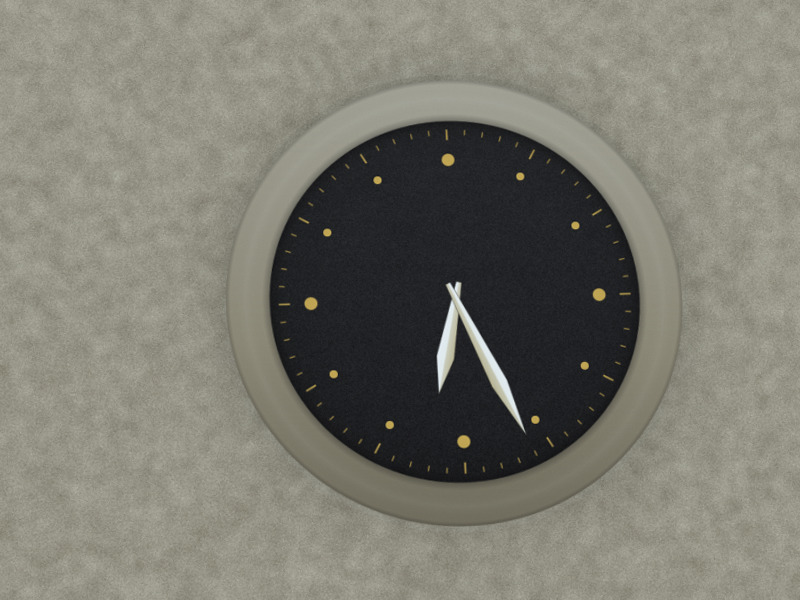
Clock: 6:26
